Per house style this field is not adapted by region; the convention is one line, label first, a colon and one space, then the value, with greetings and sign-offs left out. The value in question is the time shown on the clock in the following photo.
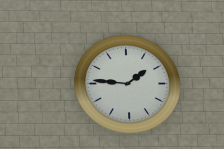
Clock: 1:46
